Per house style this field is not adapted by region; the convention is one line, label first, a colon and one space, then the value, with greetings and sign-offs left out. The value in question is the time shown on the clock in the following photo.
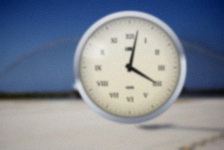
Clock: 4:02
